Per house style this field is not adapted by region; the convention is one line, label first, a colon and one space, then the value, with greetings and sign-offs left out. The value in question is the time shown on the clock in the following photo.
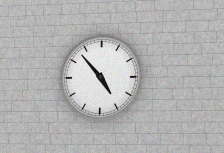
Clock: 4:53
